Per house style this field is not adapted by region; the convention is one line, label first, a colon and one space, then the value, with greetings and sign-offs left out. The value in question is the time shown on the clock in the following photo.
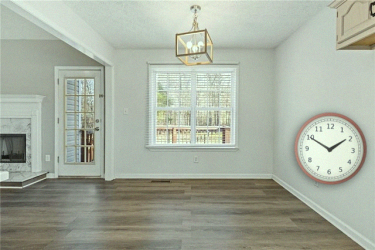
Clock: 1:50
